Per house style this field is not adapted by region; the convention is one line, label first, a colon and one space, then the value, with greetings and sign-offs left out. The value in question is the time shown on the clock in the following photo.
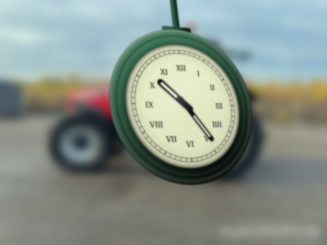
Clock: 10:24
